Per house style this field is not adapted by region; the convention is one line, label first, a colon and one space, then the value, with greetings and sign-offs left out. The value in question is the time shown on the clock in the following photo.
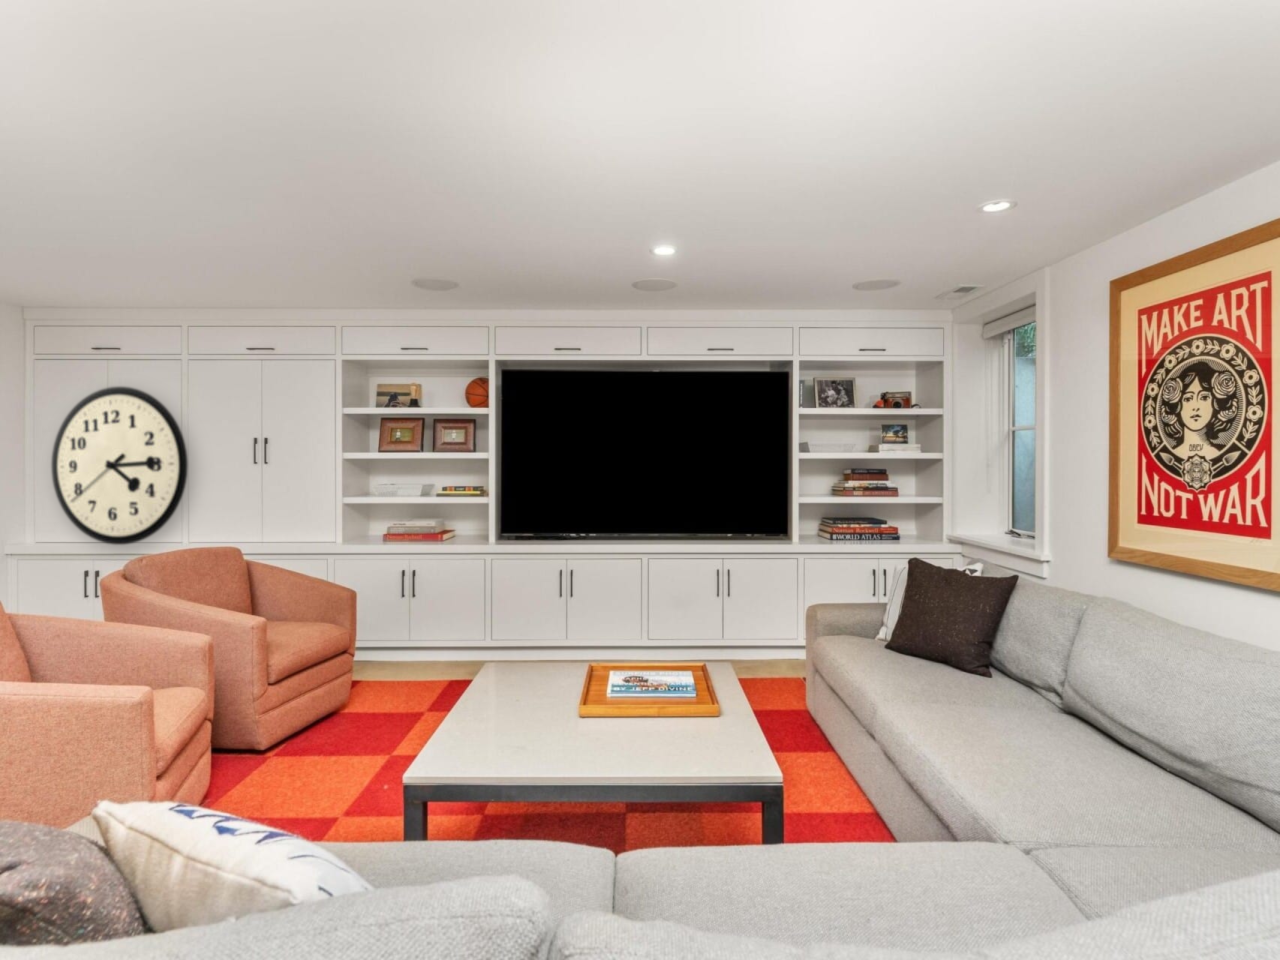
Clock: 4:14:39
